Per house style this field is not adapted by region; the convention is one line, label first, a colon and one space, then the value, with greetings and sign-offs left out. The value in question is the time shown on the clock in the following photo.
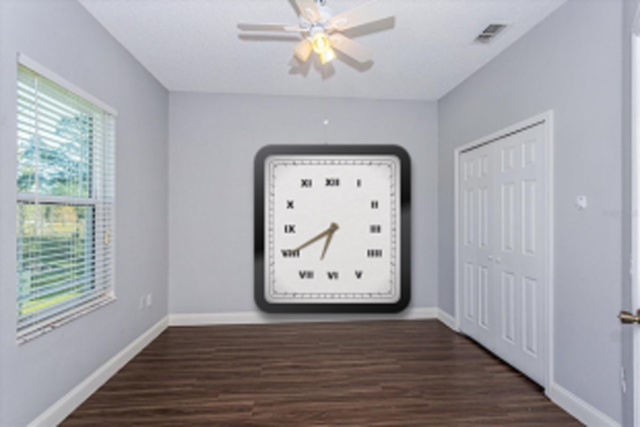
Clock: 6:40
